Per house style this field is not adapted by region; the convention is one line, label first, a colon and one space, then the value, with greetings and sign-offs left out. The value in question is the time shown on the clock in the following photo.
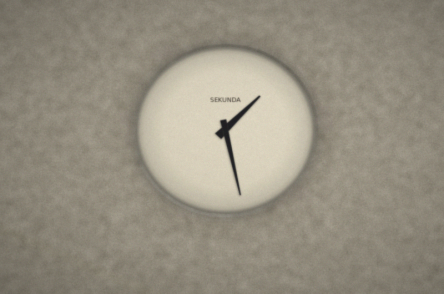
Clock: 1:28
